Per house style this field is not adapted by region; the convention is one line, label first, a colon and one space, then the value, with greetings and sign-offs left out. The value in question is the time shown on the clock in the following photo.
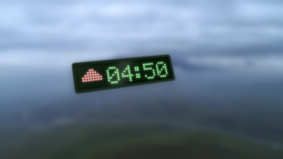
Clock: 4:50
